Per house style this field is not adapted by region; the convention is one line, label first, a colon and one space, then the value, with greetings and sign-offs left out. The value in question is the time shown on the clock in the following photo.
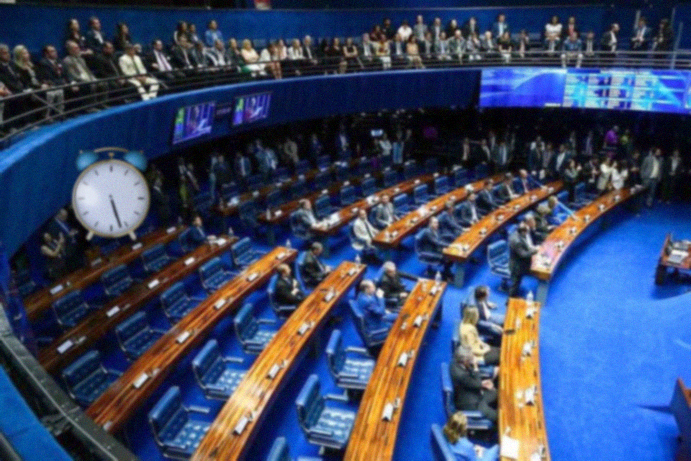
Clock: 5:27
